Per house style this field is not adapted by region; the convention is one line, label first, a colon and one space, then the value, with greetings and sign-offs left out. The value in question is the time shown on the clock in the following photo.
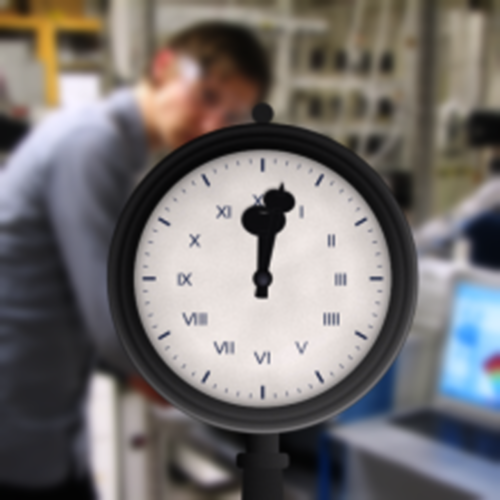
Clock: 12:02
